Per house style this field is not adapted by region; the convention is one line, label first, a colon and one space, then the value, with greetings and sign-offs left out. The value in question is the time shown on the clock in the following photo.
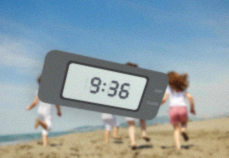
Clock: 9:36
